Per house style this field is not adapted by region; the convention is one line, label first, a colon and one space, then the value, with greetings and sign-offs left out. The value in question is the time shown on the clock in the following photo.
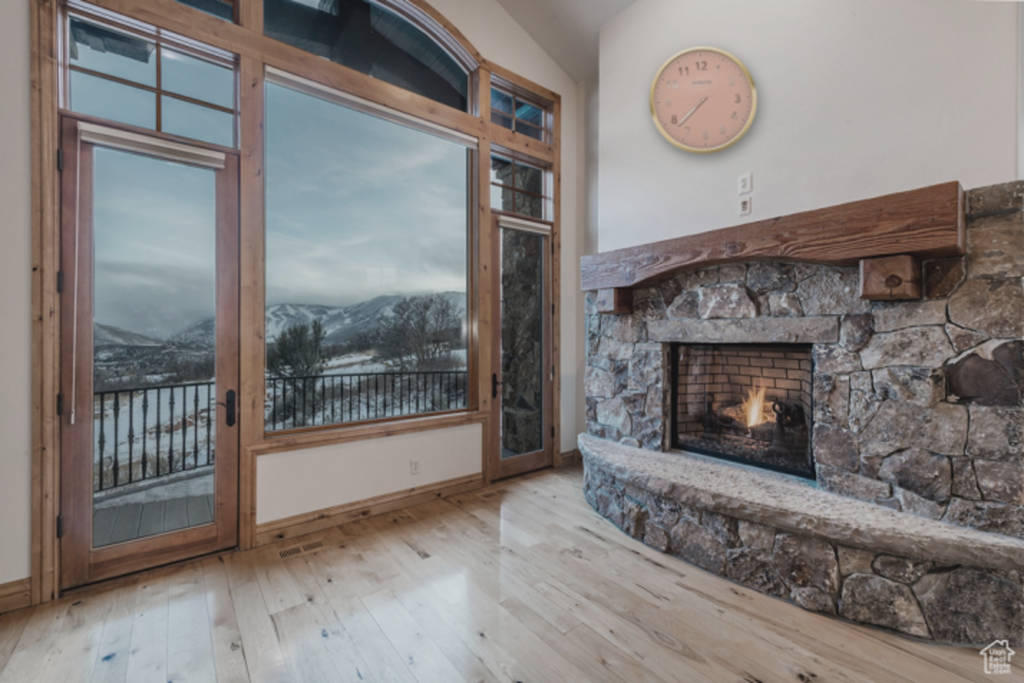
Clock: 7:38
